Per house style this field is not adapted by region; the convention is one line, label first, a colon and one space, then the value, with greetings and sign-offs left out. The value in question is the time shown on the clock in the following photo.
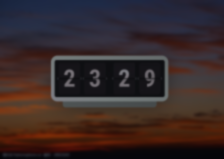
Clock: 23:29
